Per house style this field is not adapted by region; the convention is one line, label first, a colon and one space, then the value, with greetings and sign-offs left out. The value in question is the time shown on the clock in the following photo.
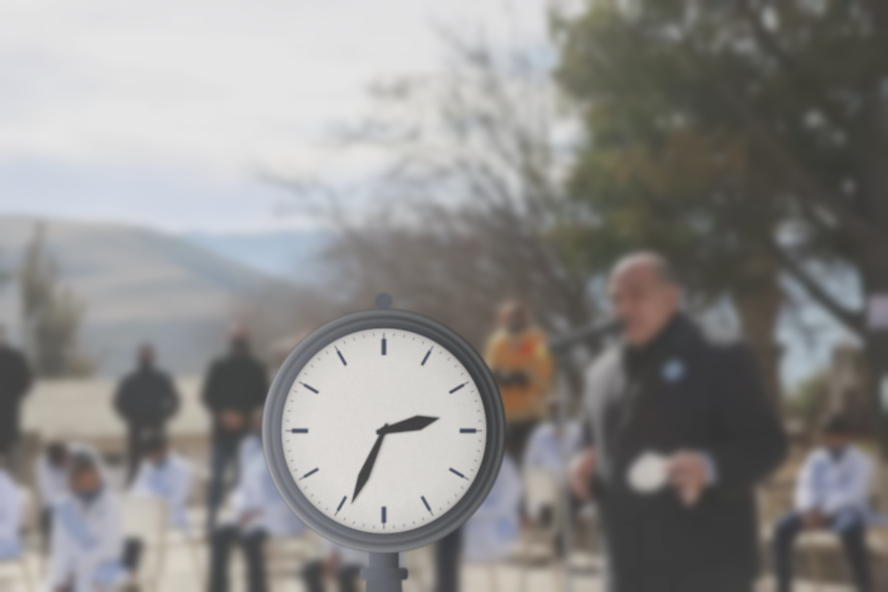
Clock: 2:34
